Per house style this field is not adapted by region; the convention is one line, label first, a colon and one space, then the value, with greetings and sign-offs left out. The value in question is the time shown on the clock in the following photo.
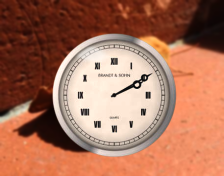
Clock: 2:10
